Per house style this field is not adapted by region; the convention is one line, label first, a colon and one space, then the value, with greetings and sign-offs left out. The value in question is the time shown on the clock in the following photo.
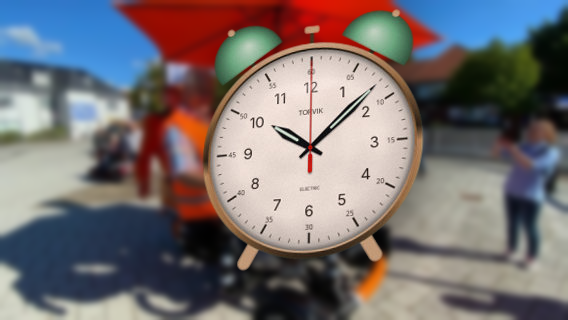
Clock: 10:08:00
